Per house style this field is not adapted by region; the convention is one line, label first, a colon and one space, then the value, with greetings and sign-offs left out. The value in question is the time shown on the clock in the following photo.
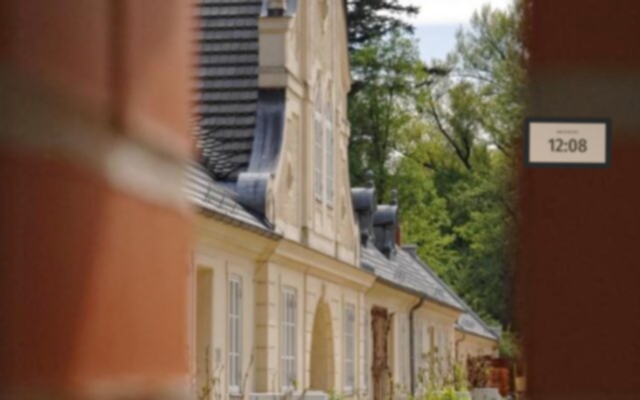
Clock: 12:08
